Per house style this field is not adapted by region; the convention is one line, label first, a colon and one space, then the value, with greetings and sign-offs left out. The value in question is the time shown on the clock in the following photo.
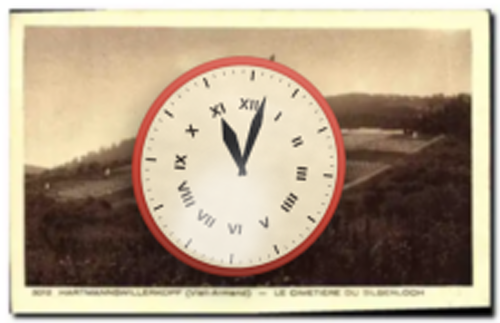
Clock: 11:02
